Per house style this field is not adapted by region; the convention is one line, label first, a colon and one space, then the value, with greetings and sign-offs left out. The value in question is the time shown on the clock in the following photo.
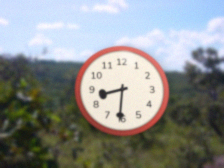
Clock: 8:31
